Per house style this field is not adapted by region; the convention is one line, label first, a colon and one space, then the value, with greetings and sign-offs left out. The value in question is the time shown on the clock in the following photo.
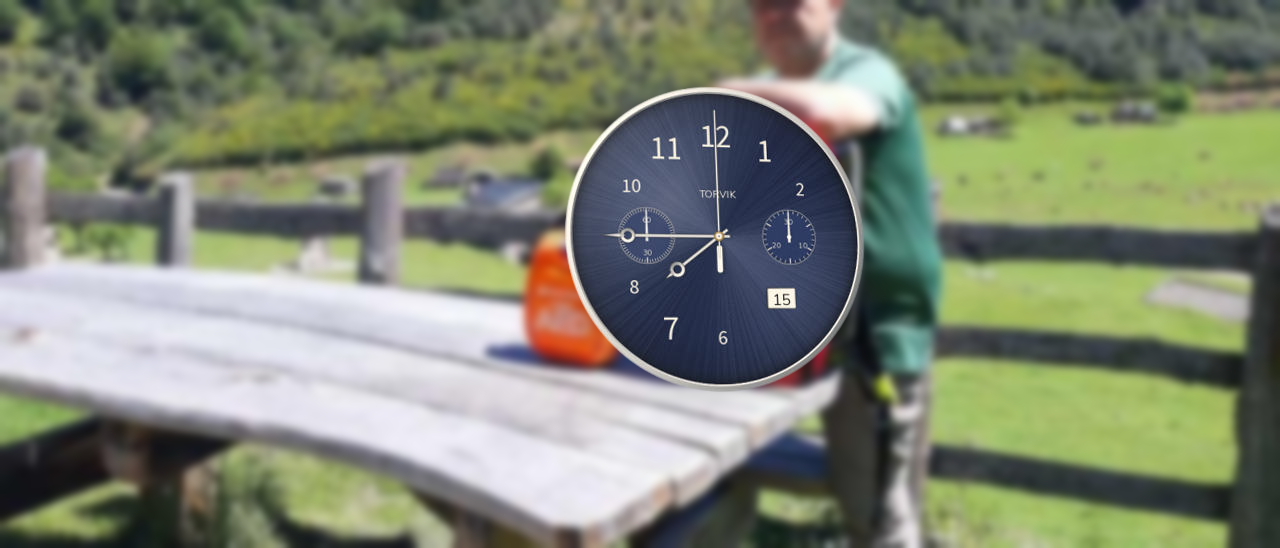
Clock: 7:45
